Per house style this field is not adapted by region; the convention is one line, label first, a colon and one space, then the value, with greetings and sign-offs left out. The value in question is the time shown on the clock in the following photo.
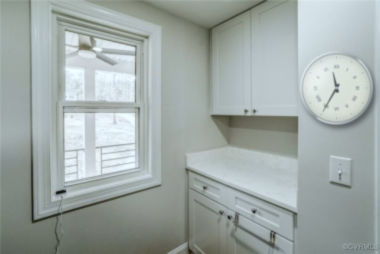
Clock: 11:35
